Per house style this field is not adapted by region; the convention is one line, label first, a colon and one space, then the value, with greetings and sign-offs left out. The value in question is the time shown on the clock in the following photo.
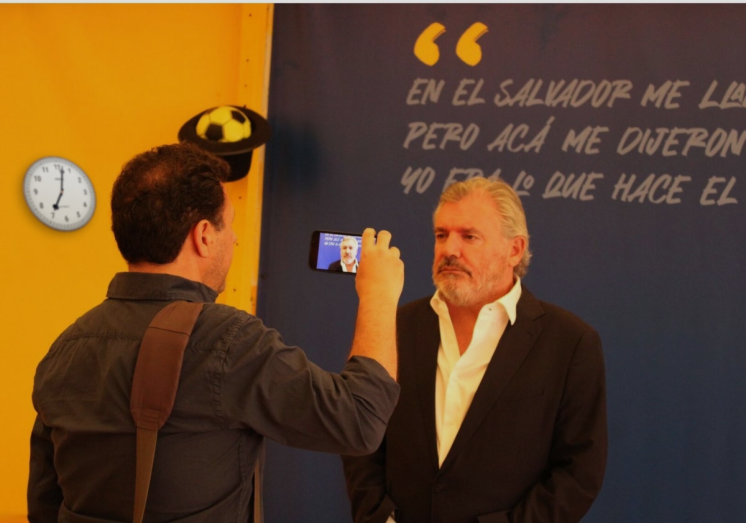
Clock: 7:02
